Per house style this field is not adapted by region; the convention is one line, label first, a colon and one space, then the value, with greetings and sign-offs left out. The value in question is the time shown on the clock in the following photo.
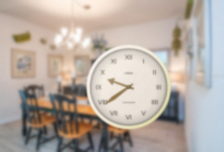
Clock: 9:39
